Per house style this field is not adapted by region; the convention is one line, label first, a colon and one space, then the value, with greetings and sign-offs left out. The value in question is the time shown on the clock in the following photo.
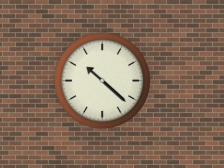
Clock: 10:22
